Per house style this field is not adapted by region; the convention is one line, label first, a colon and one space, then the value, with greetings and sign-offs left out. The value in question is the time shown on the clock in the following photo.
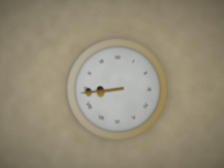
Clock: 8:44
